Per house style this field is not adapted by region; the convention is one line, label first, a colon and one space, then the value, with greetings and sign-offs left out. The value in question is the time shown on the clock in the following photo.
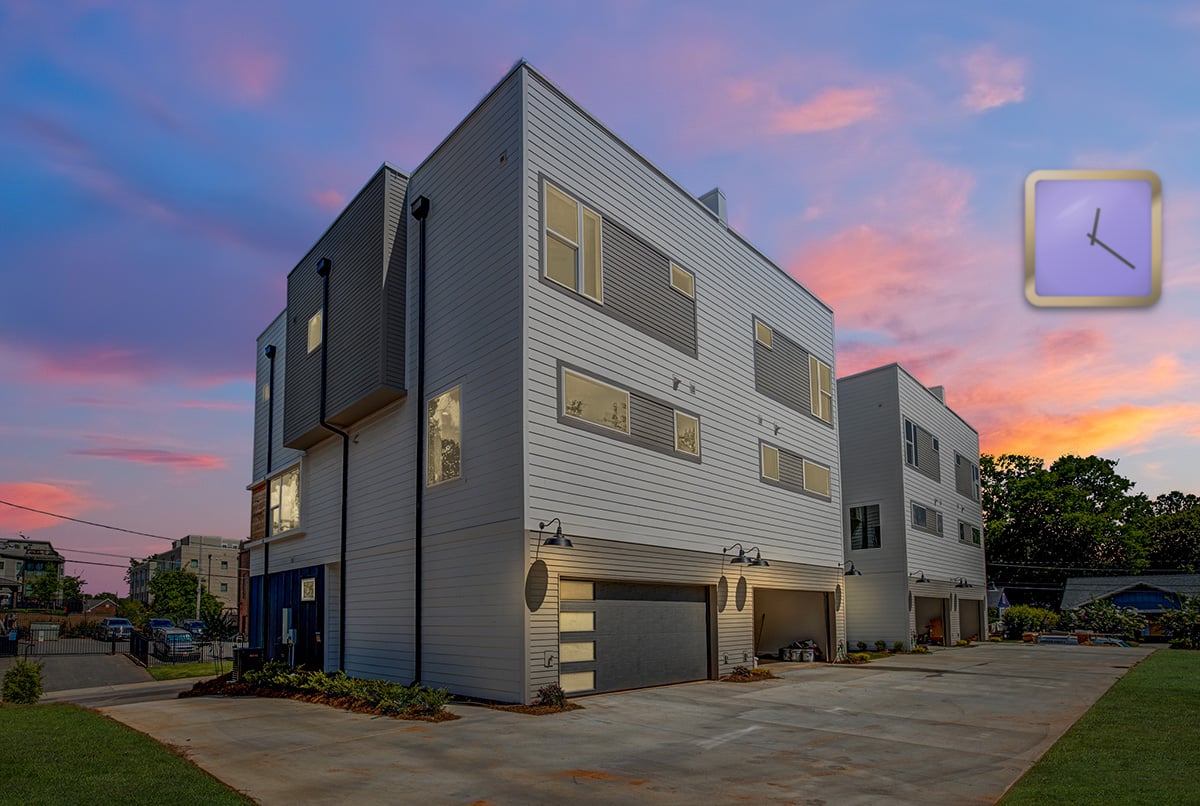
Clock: 12:21
